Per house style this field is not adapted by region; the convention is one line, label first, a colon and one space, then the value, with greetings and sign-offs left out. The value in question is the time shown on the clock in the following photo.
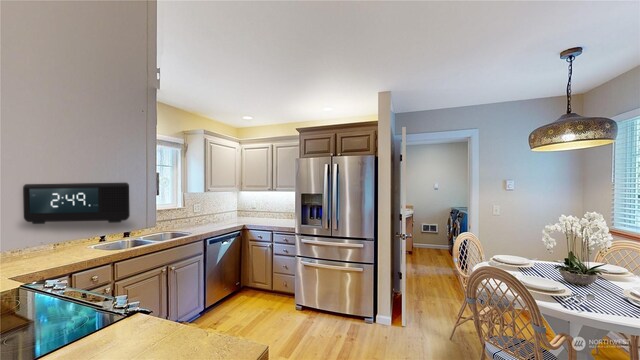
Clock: 2:49
